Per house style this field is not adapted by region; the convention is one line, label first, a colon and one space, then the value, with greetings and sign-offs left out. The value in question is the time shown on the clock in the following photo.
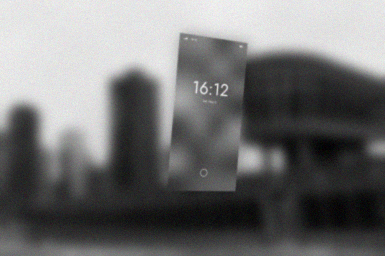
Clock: 16:12
